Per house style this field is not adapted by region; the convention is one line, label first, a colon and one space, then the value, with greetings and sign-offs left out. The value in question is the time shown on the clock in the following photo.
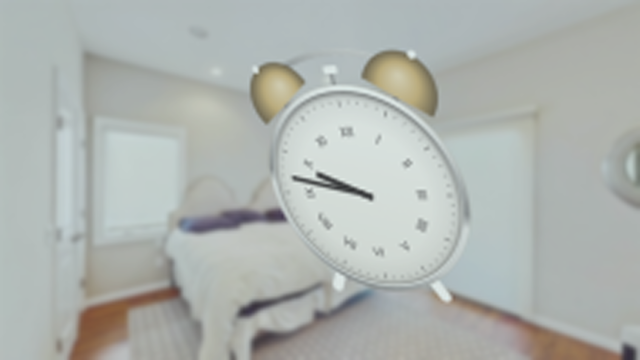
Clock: 9:47
